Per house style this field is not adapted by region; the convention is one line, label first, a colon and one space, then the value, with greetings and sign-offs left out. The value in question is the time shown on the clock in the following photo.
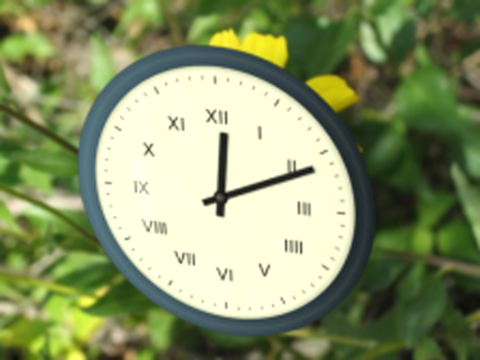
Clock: 12:11
